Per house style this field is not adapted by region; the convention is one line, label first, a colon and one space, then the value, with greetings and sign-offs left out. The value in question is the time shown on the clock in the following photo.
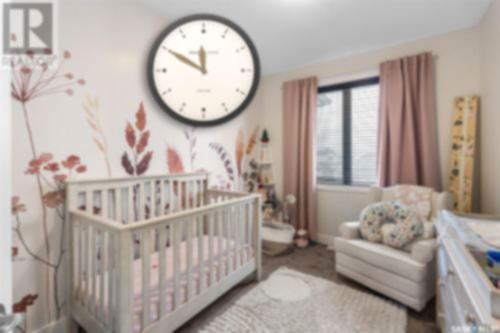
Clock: 11:50
